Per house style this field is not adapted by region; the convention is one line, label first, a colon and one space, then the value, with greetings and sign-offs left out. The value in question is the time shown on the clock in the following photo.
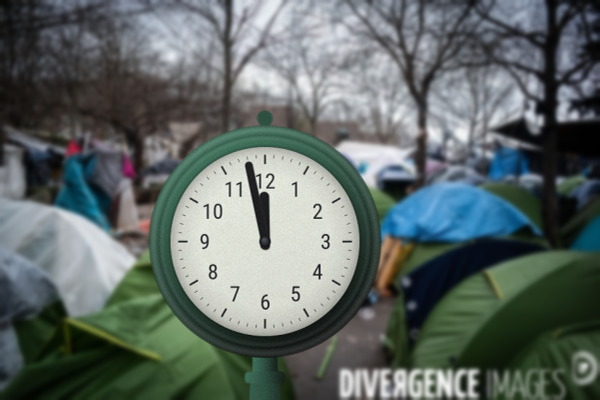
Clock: 11:58
